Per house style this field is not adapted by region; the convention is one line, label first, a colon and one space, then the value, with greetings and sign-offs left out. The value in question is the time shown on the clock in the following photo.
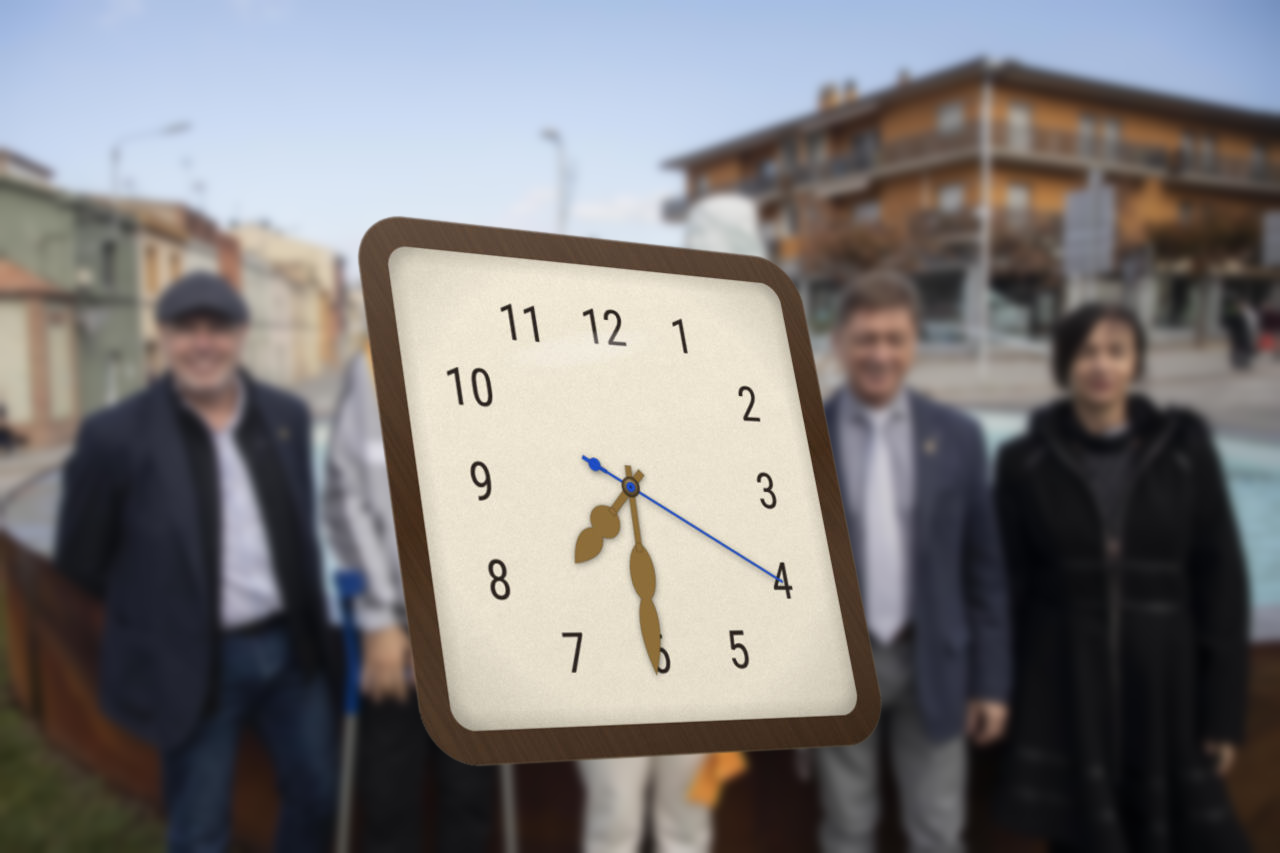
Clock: 7:30:20
